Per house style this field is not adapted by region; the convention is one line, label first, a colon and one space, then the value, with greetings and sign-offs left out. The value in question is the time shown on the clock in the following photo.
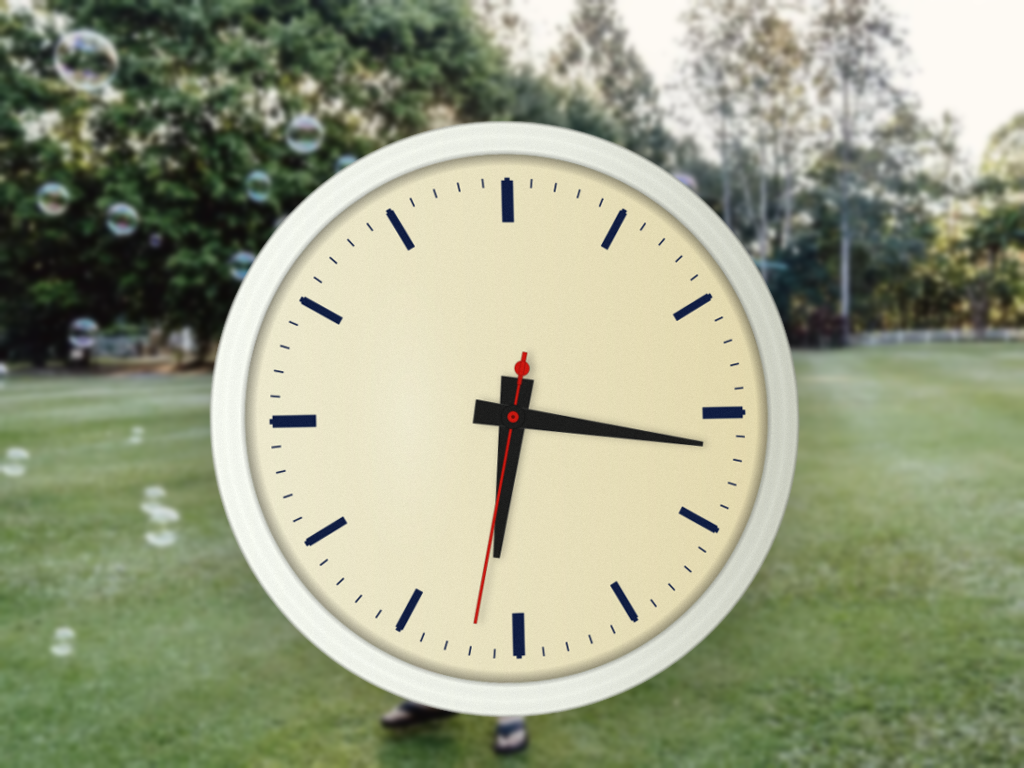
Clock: 6:16:32
